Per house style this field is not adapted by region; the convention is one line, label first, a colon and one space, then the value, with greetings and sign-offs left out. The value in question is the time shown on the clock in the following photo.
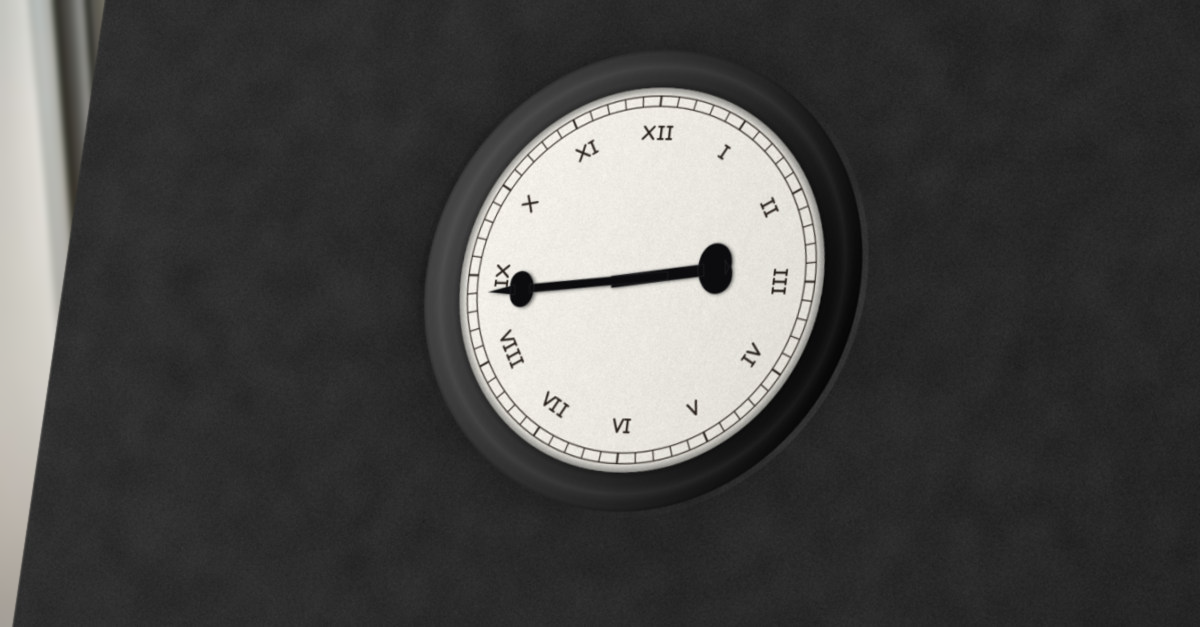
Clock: 2:44
